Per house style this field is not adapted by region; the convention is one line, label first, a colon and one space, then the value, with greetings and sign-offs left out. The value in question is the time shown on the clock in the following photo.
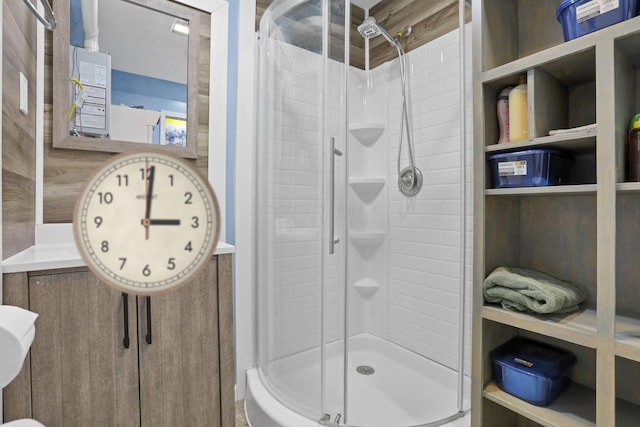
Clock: 3:01:00
